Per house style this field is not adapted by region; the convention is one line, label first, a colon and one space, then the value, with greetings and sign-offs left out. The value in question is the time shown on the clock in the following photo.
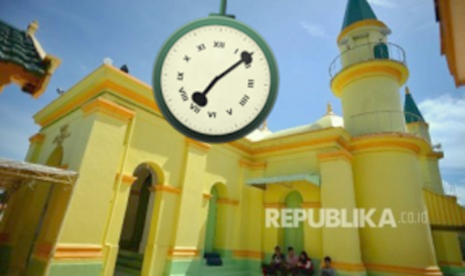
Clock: 7:08
